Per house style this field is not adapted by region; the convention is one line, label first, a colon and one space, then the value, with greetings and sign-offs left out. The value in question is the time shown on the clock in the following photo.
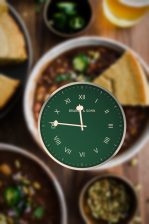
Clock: 11:46
